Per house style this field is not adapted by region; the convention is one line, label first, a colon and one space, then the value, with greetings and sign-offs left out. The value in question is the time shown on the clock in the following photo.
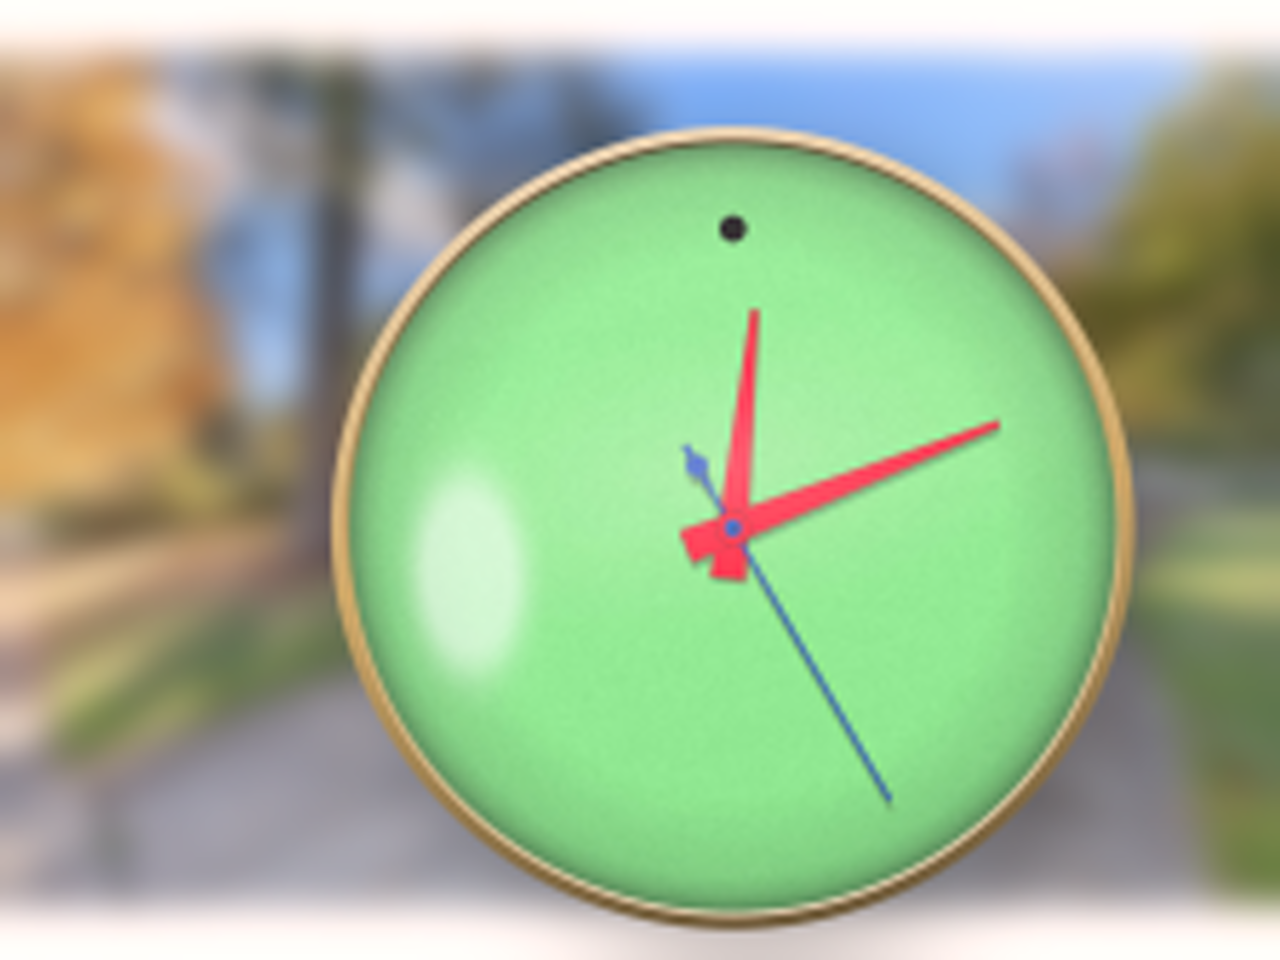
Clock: 12:11:25
